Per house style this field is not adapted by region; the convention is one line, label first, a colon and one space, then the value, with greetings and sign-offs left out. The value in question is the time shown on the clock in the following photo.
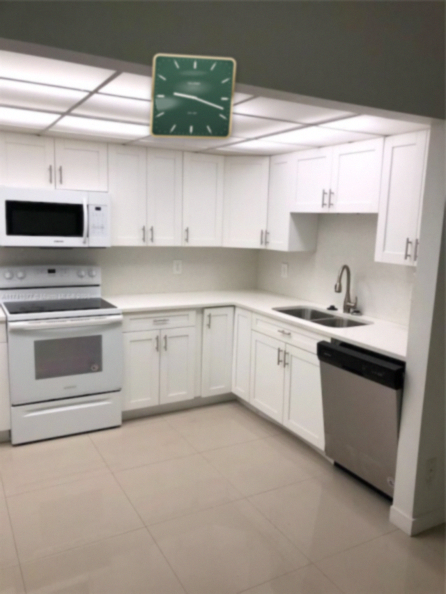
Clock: 9:18
